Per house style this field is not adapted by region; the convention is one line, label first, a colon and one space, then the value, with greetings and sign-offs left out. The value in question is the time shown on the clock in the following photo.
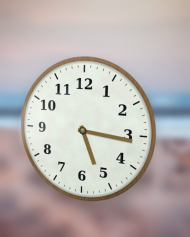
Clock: 5:16
